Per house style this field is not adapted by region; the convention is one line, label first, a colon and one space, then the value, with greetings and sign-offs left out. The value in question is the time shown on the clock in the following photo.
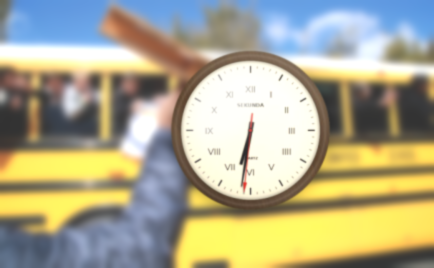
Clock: 6:31:31
